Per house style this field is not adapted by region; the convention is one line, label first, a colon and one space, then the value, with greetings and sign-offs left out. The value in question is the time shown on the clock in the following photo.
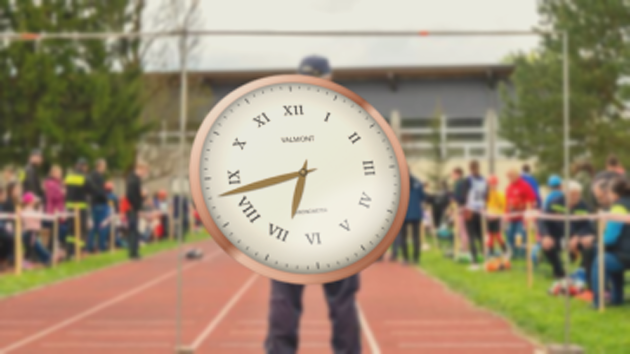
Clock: 6:43
